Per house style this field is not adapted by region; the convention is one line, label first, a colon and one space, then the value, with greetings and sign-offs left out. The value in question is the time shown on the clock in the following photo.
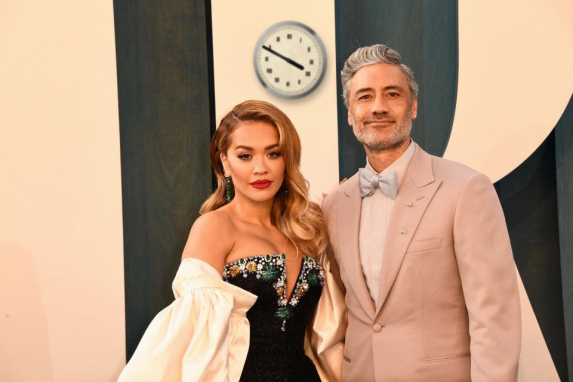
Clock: 3:49
